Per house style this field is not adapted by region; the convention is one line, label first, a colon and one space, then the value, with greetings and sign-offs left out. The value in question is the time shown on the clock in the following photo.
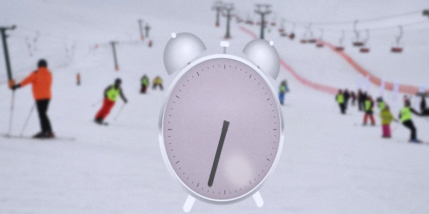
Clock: 6:33
